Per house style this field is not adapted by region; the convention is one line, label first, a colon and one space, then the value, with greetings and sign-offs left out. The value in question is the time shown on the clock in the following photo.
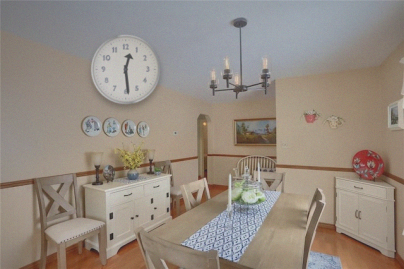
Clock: 12:29
